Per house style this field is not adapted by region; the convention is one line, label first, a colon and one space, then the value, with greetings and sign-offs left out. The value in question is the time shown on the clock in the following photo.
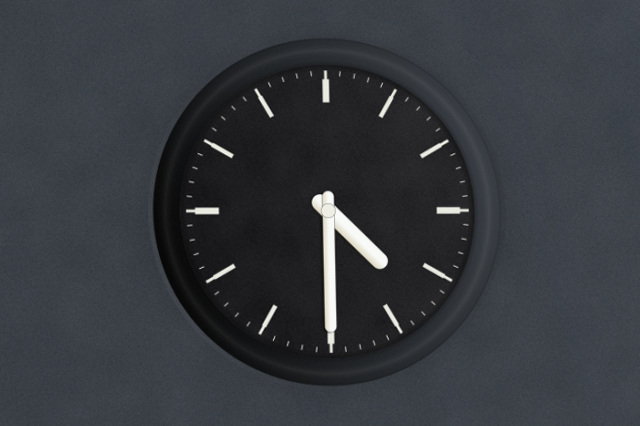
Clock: 4:30
